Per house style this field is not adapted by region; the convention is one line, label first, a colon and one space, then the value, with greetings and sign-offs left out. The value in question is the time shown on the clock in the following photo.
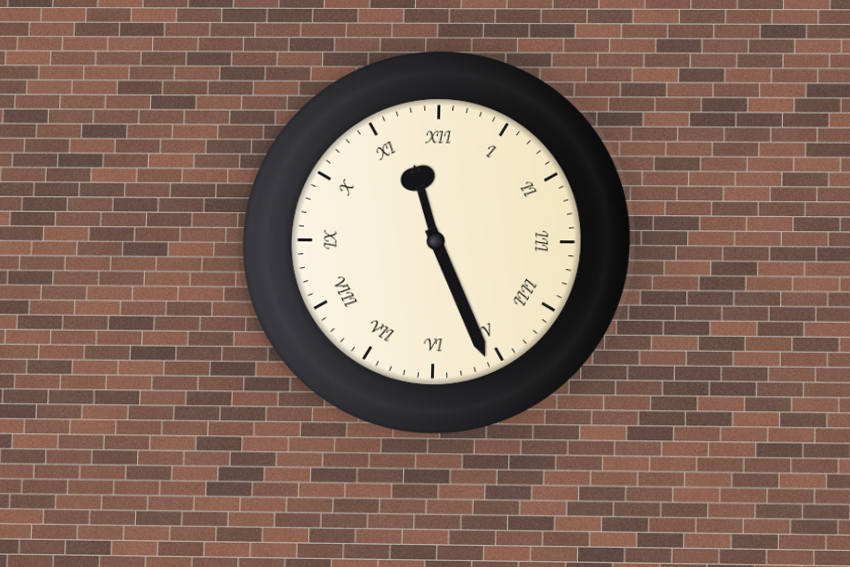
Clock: 11:26
